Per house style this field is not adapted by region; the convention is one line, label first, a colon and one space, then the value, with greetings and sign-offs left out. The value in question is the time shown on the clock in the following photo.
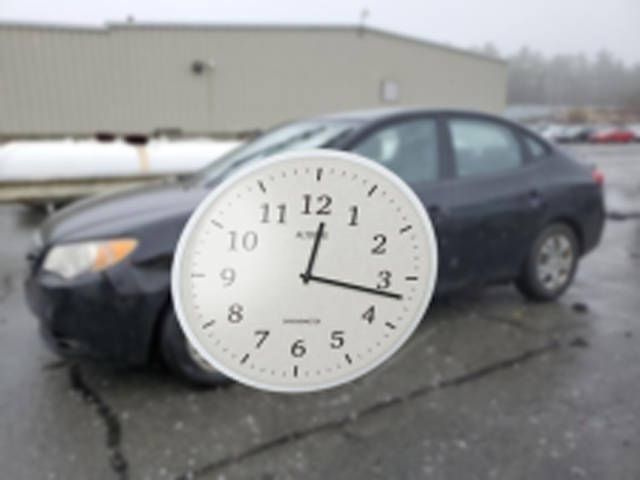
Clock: 12:17
